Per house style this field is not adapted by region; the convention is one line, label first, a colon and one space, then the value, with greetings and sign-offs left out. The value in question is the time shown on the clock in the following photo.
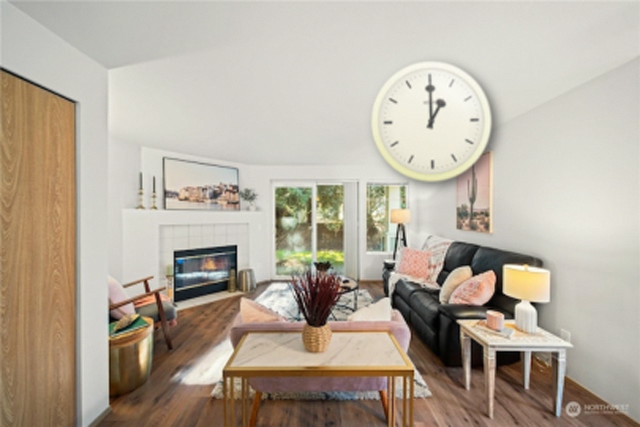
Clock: 1:00
